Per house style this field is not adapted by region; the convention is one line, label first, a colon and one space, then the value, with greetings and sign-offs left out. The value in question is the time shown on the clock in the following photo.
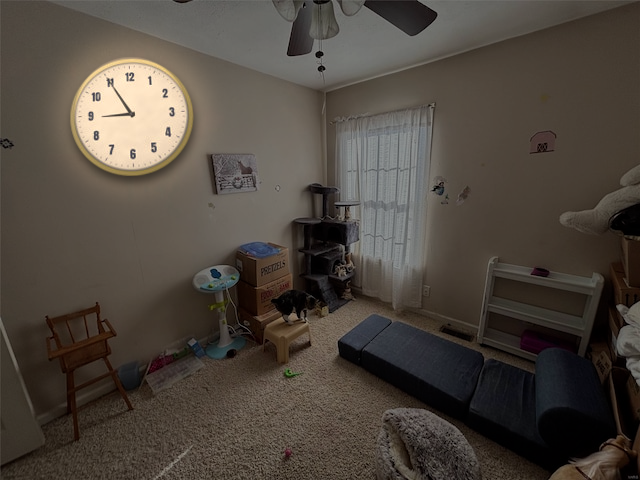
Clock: 8:55
